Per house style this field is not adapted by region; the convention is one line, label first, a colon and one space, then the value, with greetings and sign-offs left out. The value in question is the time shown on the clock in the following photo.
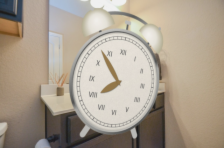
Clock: 7:53
